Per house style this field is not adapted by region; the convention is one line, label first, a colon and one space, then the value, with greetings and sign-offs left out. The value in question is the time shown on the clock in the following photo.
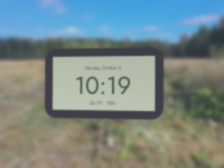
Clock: 10:19
